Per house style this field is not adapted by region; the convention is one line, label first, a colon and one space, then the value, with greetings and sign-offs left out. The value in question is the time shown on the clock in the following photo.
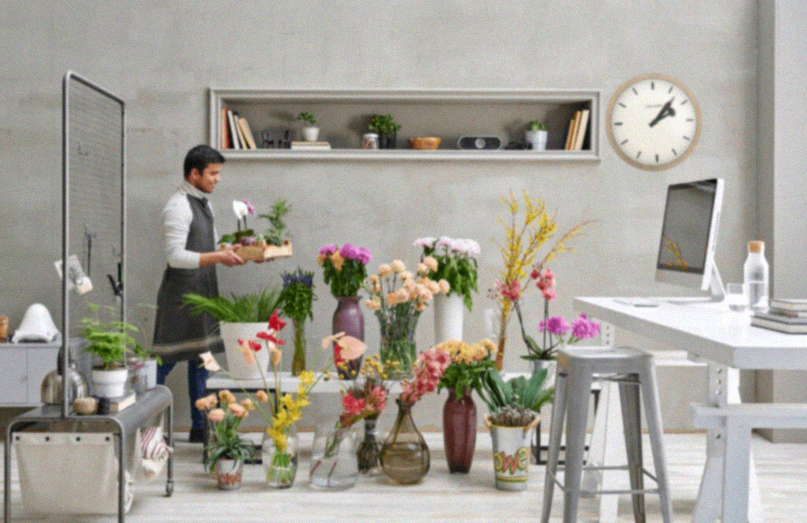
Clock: 2:07
